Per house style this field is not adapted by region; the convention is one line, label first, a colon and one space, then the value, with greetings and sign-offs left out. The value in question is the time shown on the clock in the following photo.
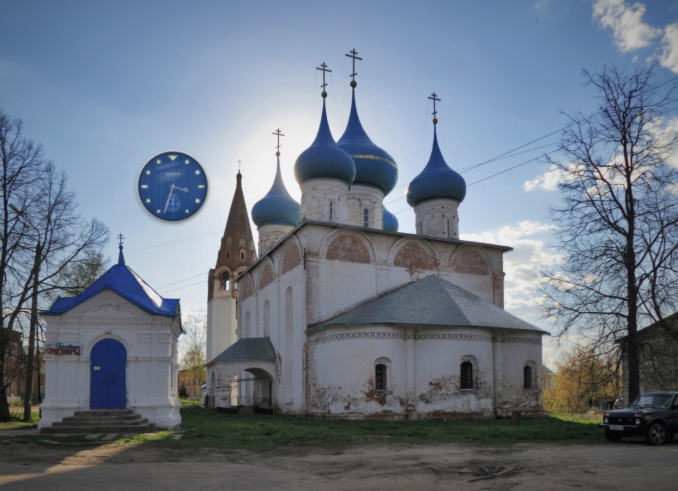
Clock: 3:33
